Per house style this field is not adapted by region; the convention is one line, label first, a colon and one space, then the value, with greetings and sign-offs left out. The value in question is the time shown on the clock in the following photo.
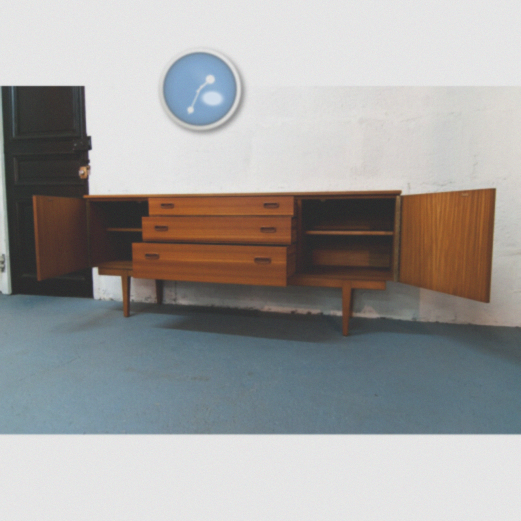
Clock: 1:34
